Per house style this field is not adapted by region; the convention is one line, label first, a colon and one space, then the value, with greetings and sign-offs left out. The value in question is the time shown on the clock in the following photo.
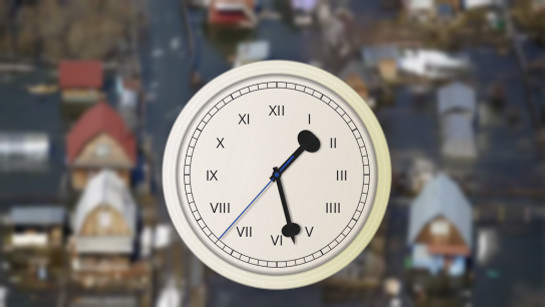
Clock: 1:27:37
